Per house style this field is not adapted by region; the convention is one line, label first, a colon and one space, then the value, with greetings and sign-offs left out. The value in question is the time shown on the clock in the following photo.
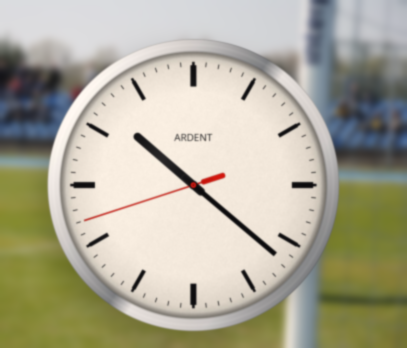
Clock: 10:21:42
